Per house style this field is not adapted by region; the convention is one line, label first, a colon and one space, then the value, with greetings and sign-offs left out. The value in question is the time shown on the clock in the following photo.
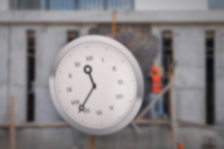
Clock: 11:37
